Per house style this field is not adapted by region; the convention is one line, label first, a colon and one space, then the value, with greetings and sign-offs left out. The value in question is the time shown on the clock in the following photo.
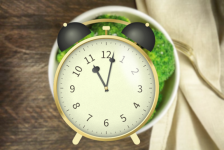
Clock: 11:02
